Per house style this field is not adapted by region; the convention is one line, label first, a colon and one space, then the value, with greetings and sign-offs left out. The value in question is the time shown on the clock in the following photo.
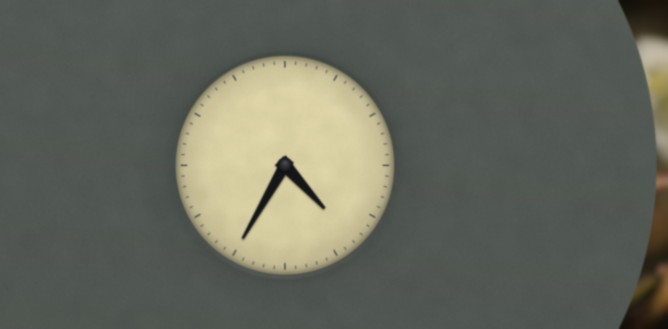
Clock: 4:35
